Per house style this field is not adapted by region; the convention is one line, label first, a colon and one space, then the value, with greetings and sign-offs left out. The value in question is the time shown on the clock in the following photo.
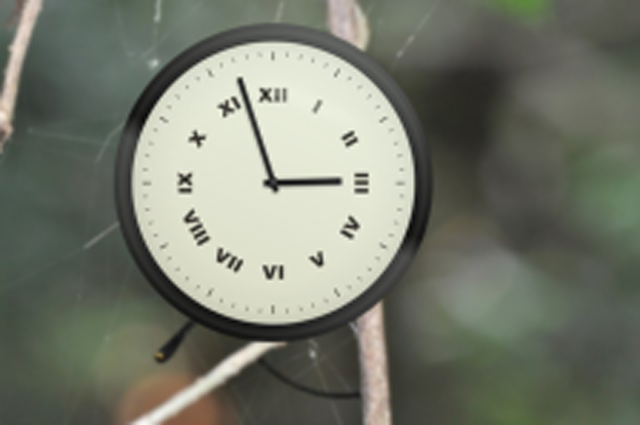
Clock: 2:57
